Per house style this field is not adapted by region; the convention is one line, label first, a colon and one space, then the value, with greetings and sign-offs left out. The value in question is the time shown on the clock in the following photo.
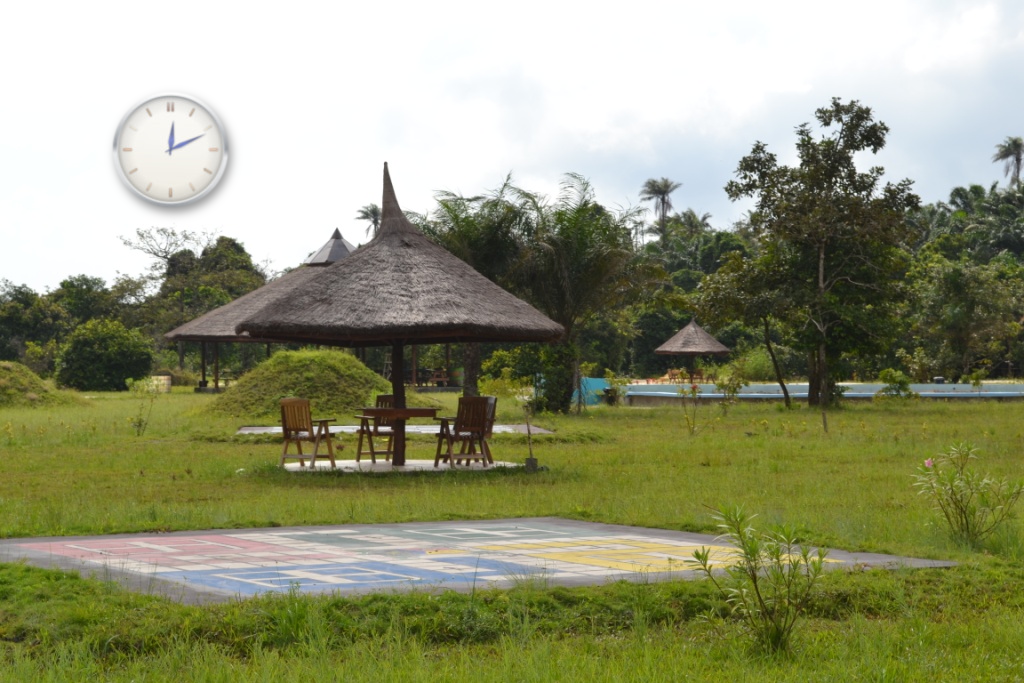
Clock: 12:11
